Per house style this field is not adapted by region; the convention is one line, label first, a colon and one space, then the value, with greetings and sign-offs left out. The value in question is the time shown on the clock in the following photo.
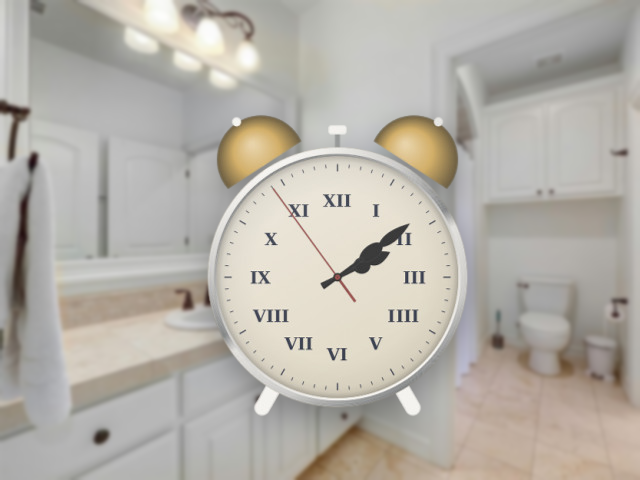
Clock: 2:08:54
